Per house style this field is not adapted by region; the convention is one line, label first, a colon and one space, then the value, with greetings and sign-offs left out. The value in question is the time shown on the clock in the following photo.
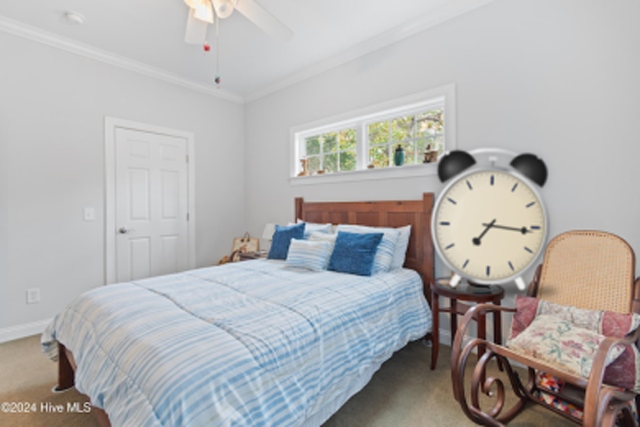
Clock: 7:16
